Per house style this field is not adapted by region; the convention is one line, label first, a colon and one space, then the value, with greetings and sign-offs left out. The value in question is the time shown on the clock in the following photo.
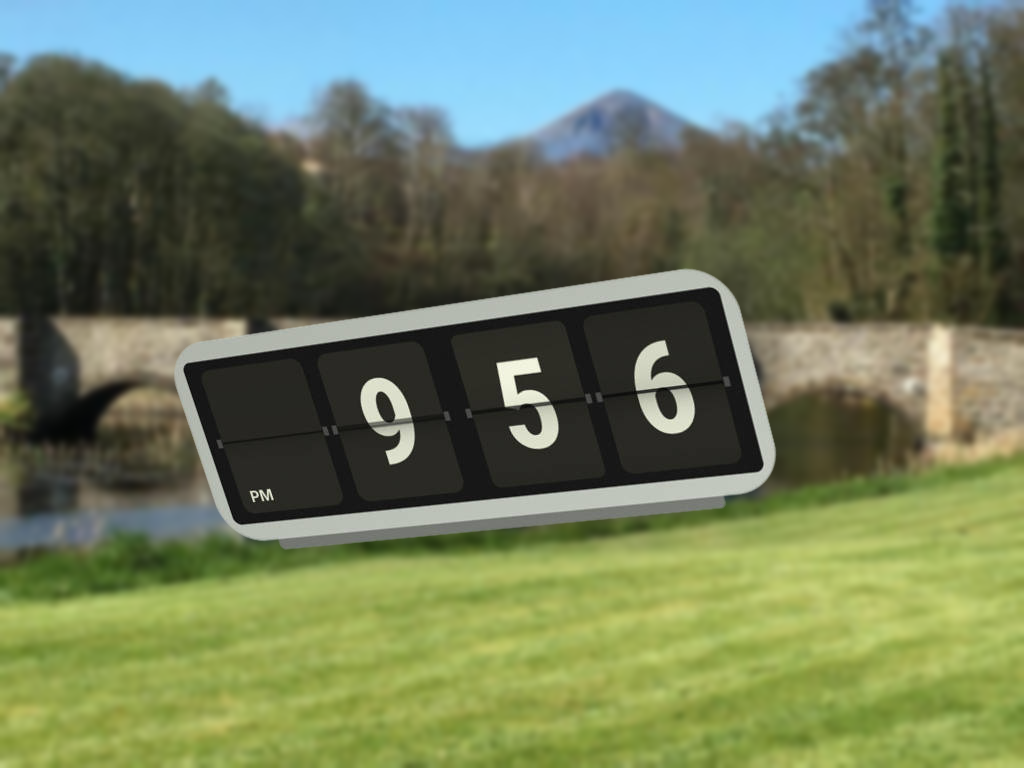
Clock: 9:56
